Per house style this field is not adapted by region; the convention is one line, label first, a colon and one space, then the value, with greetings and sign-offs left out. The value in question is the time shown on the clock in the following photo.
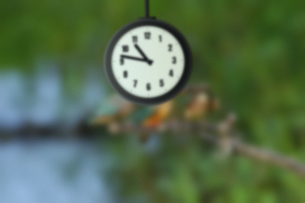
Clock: 10:47
